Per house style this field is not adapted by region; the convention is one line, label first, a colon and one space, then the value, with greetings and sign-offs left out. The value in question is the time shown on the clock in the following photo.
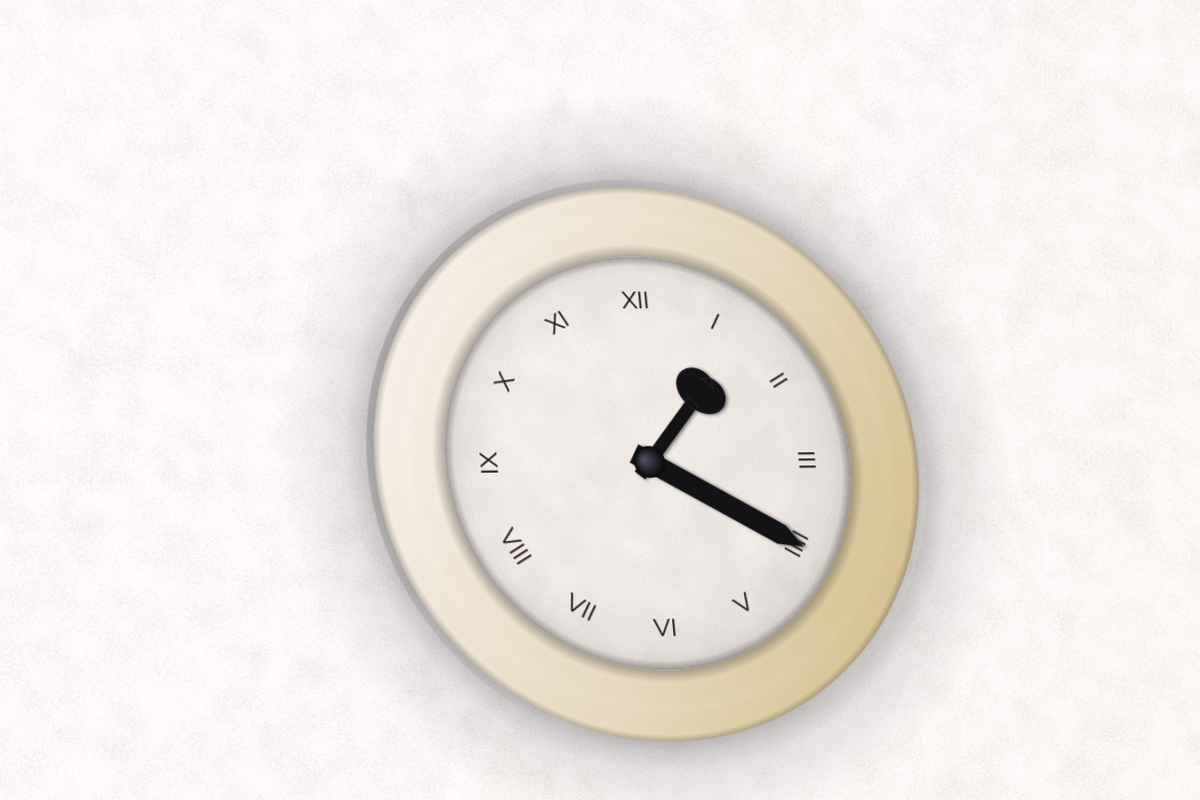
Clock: 1:20
